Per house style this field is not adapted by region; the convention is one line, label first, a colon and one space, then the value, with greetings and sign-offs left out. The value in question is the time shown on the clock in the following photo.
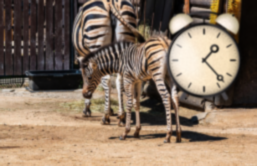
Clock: 1:23
